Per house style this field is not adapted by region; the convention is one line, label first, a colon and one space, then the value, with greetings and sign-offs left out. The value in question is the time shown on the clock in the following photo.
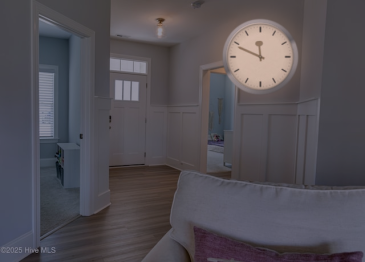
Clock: 11:49
